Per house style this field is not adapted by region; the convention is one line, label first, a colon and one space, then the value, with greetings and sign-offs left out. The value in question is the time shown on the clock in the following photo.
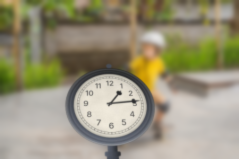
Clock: 1:14
